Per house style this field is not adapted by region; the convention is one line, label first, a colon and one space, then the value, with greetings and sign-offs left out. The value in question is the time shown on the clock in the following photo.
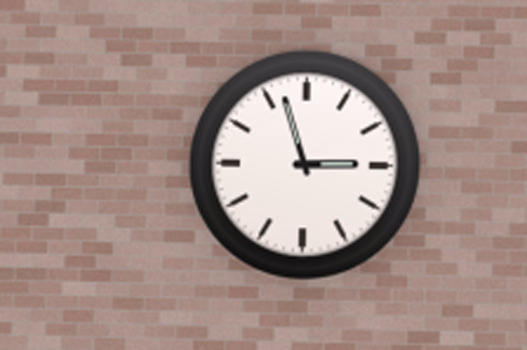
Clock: 2:57
